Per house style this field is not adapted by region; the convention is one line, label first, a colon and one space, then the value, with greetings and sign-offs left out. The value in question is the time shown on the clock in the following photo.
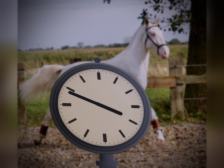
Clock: 3:49
